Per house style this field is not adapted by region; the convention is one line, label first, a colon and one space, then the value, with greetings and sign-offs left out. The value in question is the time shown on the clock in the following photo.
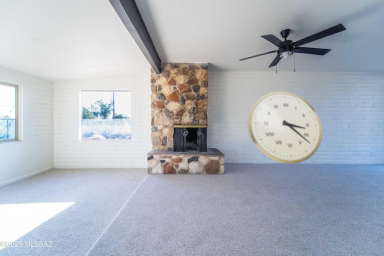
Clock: 3:22
